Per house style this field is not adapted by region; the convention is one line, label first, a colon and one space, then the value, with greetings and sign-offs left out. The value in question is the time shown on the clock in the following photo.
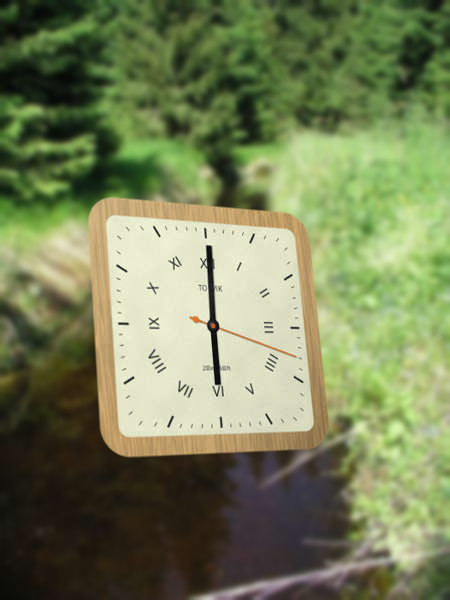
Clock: 6:00:18
